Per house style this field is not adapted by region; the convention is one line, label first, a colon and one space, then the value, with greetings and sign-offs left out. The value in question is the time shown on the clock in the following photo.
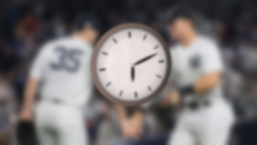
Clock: 6:12
